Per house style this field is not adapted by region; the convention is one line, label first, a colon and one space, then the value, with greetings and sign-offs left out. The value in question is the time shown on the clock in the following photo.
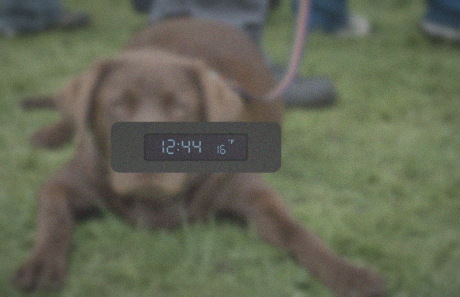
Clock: 12:44
